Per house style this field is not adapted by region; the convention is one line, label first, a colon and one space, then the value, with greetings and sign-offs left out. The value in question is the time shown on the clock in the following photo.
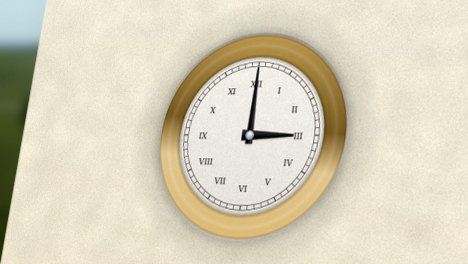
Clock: 3:00
